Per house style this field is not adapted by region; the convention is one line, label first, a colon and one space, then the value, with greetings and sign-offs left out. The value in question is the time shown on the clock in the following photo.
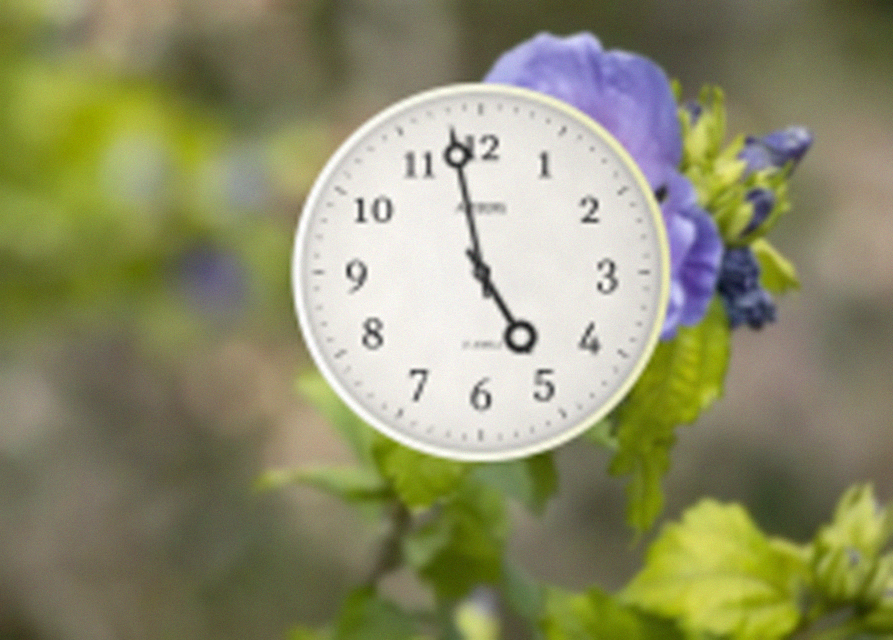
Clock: 4:58
